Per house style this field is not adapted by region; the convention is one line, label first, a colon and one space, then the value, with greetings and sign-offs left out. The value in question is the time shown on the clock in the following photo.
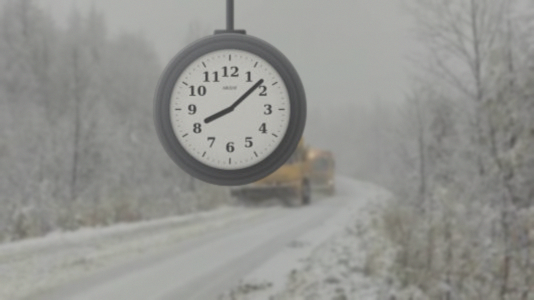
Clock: 8:08
